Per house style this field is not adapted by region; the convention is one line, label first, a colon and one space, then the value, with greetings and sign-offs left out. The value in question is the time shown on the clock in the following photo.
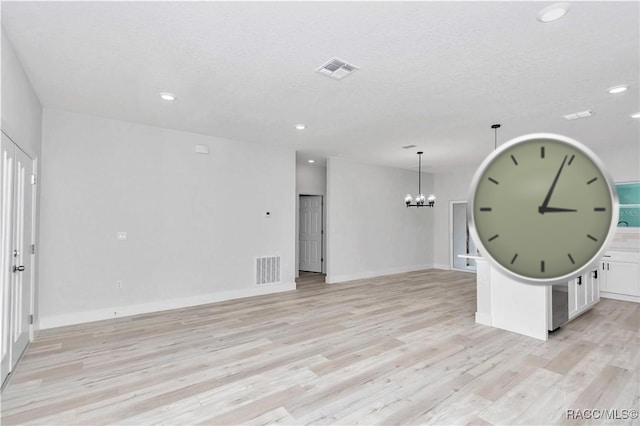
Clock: 3:04
